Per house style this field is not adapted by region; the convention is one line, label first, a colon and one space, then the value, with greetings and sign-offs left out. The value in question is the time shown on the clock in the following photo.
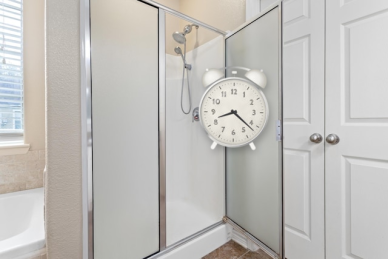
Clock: 8:22
